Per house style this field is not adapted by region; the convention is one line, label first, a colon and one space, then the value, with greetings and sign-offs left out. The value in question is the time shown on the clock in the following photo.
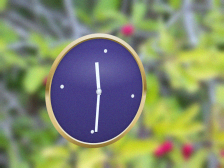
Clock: 11:29
